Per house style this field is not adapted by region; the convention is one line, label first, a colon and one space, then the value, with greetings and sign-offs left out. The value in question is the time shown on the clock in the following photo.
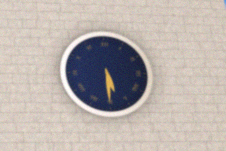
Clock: 5:30
